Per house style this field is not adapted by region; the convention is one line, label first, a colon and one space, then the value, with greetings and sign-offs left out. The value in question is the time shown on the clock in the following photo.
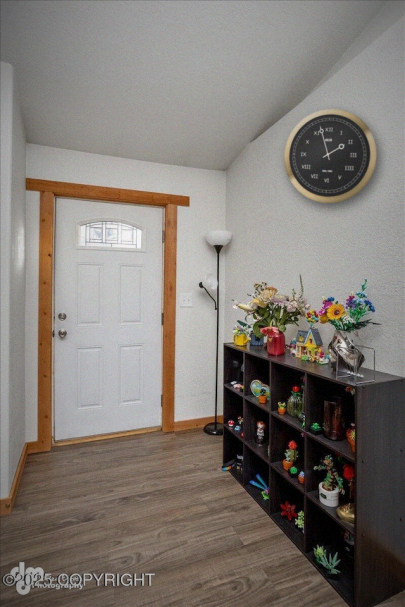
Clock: 1:57
